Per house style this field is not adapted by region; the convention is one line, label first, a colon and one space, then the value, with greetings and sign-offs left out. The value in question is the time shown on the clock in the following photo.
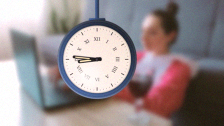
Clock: 8:46
